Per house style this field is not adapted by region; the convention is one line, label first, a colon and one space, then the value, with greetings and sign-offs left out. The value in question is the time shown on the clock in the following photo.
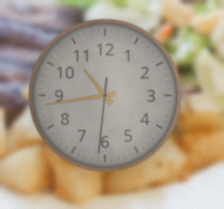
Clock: 10:43:31
